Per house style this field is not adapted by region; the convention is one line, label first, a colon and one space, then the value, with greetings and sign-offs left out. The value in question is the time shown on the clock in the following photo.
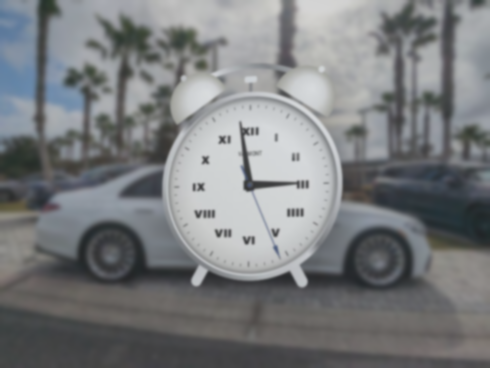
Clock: 2:58:26
